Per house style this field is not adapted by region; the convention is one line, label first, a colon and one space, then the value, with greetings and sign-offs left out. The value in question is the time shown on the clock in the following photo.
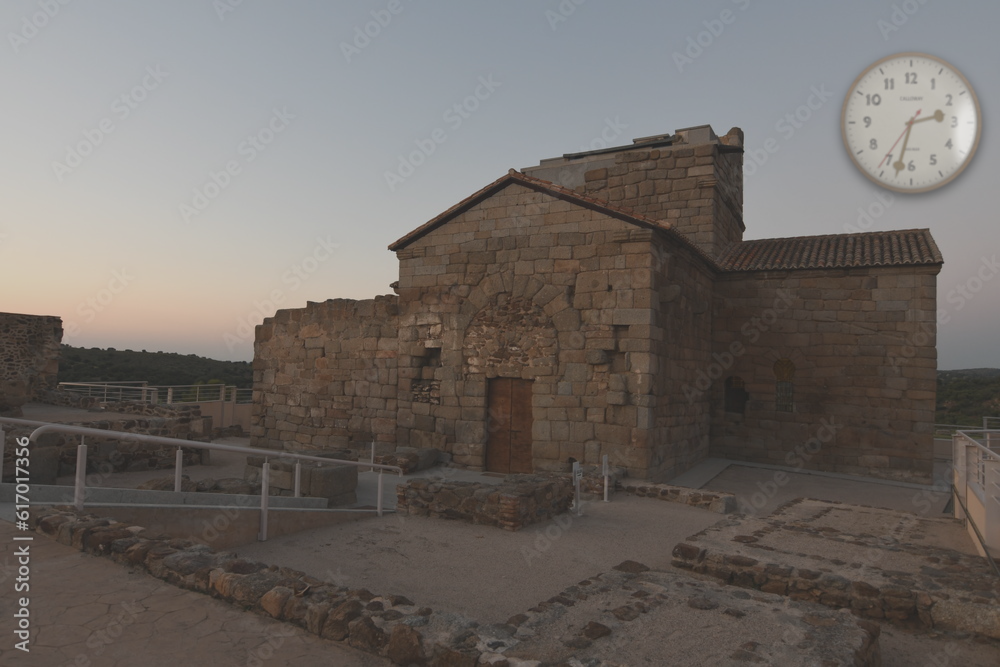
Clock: 2:32:36
